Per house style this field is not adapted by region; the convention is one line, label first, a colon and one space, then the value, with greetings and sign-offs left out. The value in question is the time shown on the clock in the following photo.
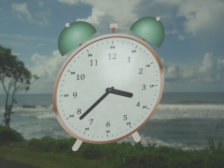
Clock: 3:38
